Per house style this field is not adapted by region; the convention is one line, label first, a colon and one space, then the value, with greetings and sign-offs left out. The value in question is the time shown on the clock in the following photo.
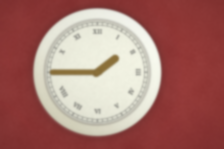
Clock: 1:45
